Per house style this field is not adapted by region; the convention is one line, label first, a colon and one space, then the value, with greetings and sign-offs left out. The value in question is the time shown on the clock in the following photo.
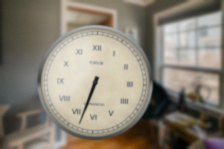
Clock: 6:33
